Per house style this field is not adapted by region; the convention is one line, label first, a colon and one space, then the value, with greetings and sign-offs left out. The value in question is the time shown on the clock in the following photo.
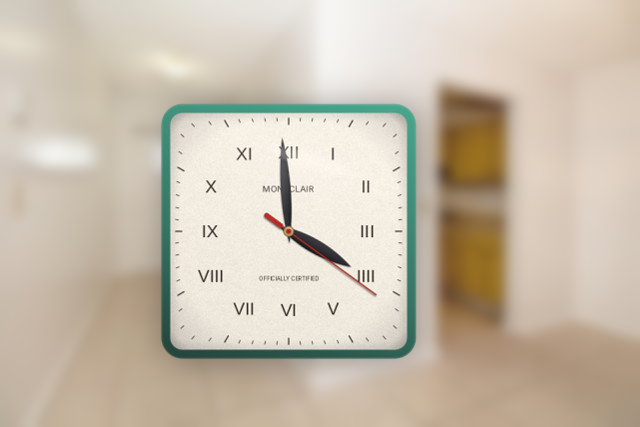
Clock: 3:59:21
